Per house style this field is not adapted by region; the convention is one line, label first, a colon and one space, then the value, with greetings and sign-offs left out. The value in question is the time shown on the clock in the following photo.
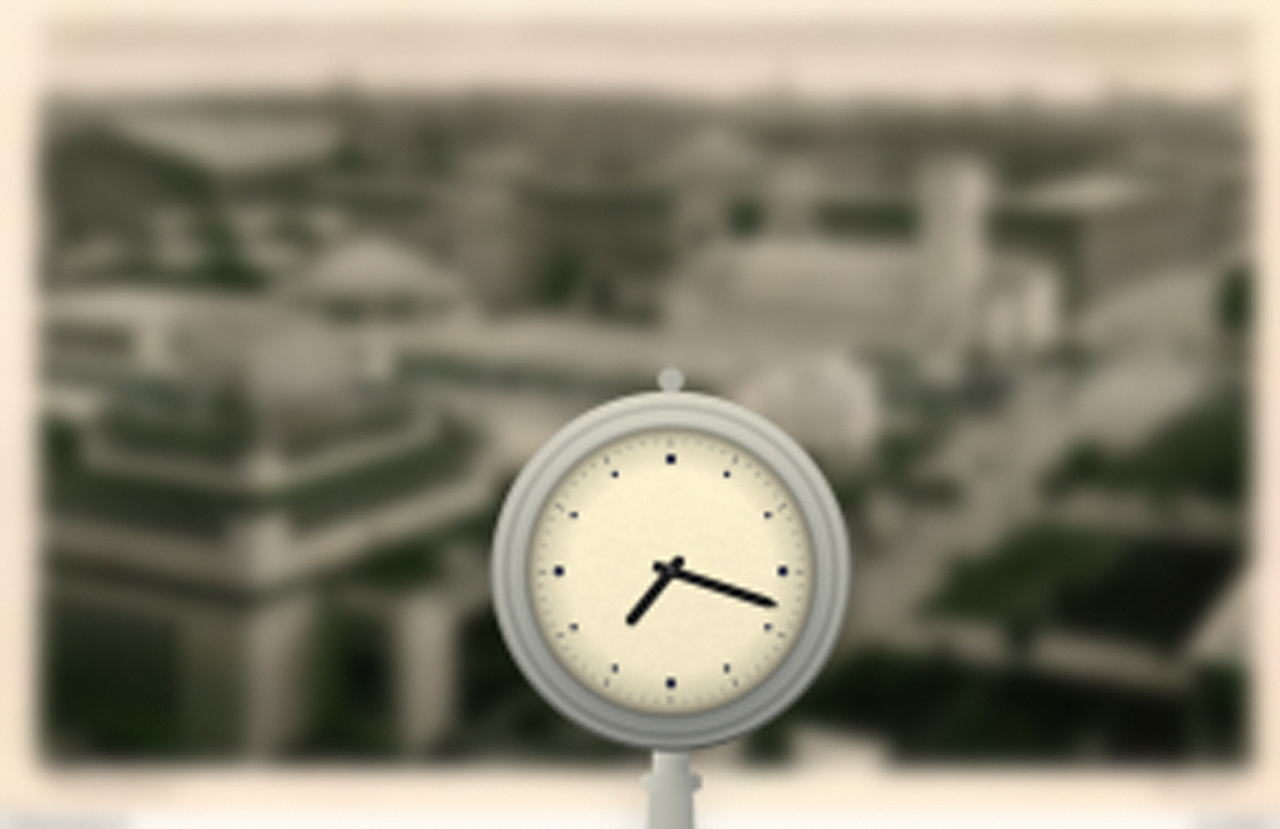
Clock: 7:18
